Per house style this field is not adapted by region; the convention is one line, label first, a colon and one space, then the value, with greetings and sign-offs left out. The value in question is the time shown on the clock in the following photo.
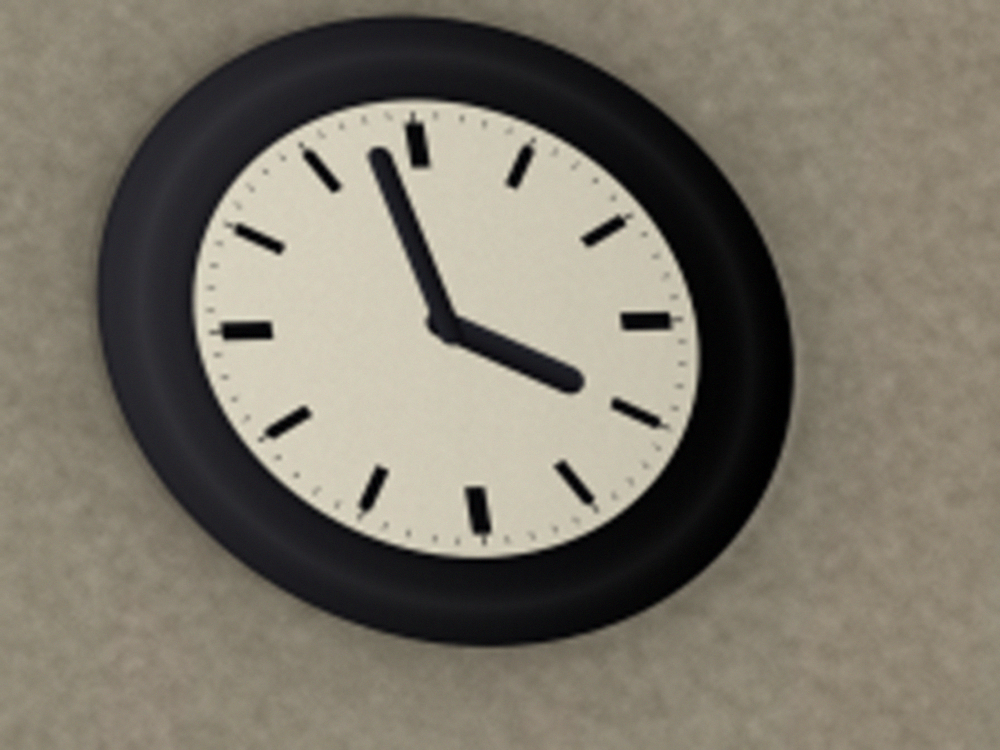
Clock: 3:58
